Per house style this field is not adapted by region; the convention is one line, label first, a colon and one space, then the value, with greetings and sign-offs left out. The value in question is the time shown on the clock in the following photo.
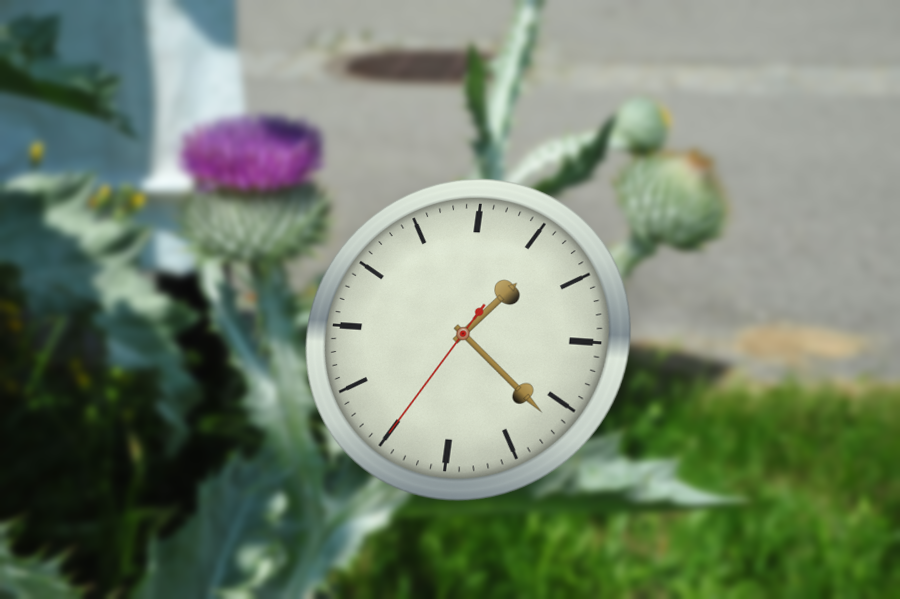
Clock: 1:21:35
